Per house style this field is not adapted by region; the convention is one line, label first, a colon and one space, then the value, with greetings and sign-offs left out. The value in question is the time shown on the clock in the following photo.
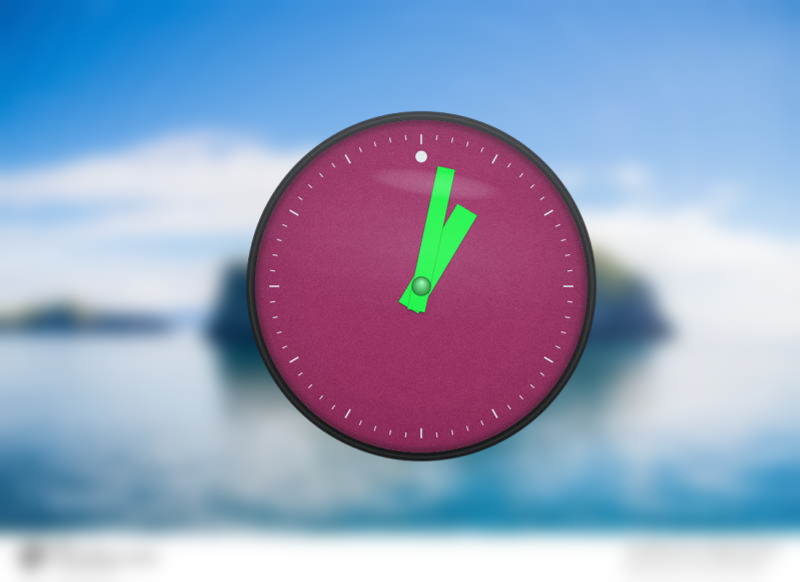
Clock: 1:02
